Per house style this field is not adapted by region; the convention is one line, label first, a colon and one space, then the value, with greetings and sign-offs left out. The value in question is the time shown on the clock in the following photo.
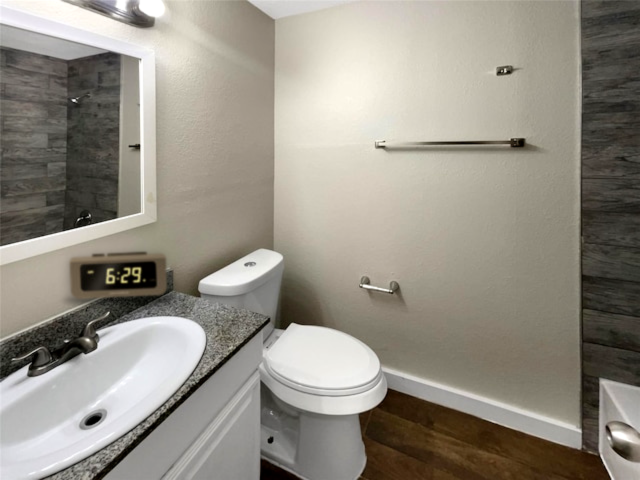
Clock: 6:29
